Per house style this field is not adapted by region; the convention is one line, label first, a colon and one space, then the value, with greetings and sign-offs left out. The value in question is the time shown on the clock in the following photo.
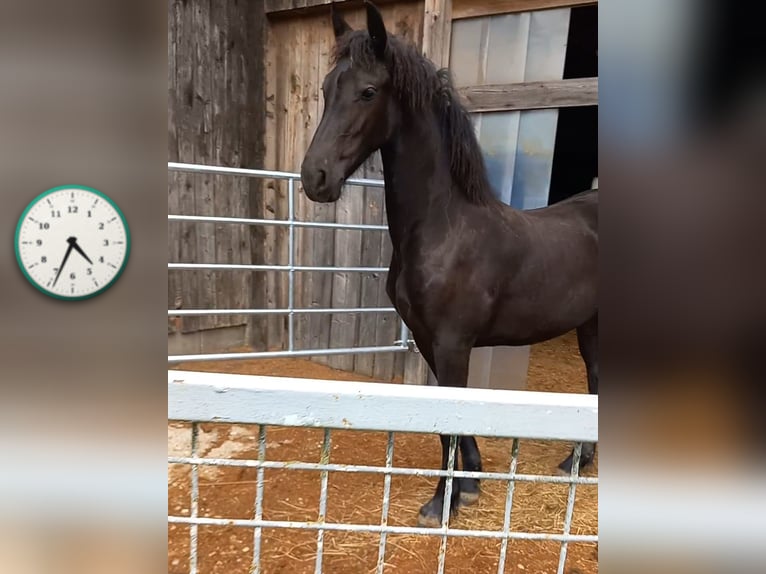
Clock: 4:34
